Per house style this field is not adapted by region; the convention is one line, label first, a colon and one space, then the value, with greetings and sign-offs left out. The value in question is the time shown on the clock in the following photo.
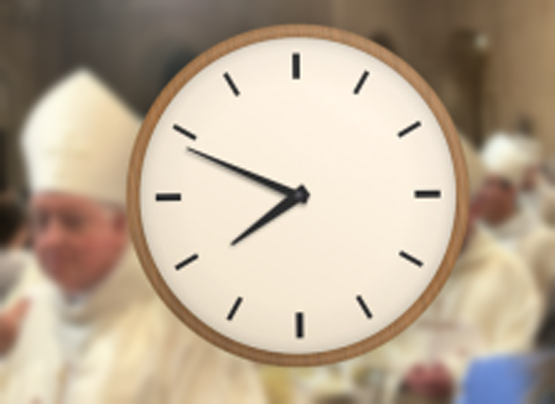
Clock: 7:49
